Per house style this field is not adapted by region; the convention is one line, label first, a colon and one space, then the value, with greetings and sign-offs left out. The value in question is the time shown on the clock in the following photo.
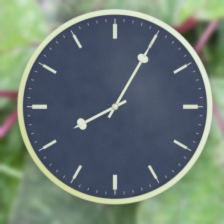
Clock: 8:05
